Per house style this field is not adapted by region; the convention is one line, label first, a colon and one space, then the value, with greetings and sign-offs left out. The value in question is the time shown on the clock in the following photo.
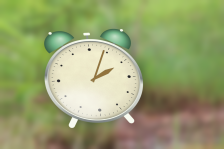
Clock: 2:04
